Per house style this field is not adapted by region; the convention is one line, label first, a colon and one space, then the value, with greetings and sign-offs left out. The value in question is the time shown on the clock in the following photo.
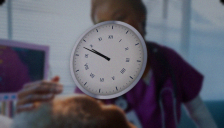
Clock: 9:48
